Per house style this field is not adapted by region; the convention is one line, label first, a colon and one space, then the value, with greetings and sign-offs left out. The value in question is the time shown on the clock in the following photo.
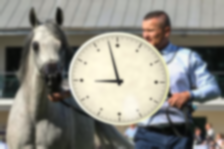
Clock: 8:58
